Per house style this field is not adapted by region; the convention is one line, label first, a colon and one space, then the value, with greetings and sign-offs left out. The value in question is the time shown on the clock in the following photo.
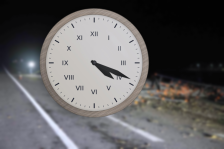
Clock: 4:19
